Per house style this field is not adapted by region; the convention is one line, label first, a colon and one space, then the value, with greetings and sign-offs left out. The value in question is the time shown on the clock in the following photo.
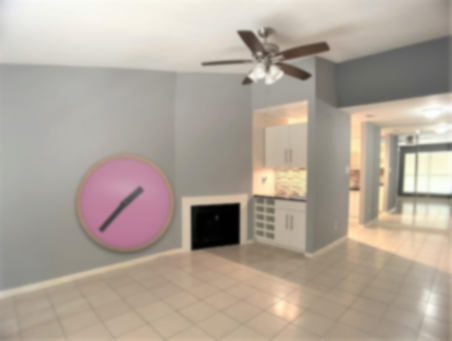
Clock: 1:37
